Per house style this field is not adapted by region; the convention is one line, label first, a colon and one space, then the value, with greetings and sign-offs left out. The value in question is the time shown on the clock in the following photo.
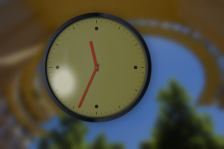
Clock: 11:34
